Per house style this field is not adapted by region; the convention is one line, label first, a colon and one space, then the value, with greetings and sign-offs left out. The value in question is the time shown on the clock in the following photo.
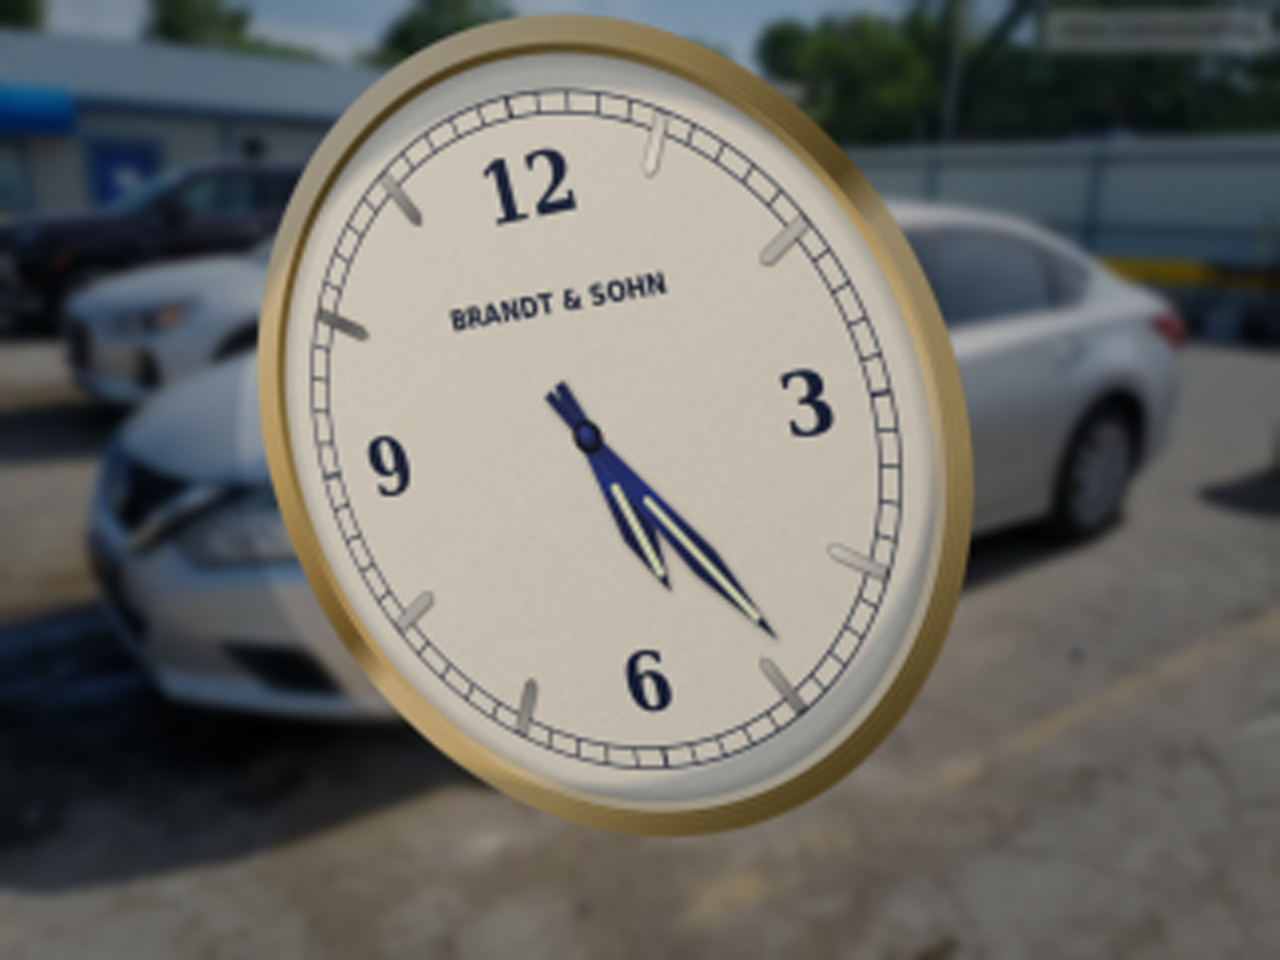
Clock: 5:24
